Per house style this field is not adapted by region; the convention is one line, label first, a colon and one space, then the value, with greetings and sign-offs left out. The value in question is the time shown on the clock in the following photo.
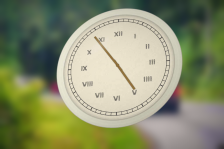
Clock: 4:54
